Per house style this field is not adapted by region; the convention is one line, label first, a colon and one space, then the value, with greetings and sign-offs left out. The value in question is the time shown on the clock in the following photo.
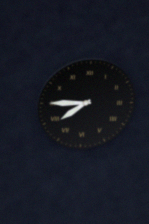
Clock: 7:45
